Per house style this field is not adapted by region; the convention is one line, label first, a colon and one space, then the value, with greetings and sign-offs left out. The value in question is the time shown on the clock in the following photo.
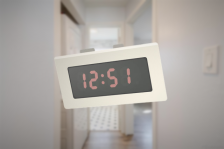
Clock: 12:51
